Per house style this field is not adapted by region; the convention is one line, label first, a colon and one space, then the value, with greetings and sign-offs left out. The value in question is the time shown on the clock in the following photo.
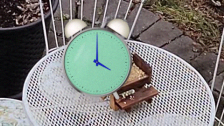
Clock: 4:00
